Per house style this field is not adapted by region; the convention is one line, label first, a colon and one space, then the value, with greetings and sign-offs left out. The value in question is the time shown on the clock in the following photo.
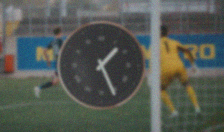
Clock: 1:26
